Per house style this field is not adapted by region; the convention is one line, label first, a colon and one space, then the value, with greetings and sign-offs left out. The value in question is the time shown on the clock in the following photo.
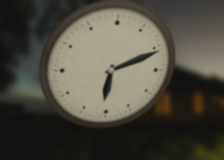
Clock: 6:11
